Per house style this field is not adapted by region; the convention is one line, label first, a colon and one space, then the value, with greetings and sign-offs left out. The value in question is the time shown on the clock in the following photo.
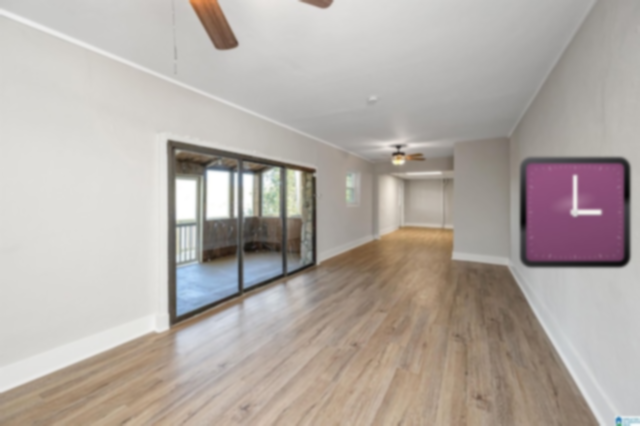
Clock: 3:00
